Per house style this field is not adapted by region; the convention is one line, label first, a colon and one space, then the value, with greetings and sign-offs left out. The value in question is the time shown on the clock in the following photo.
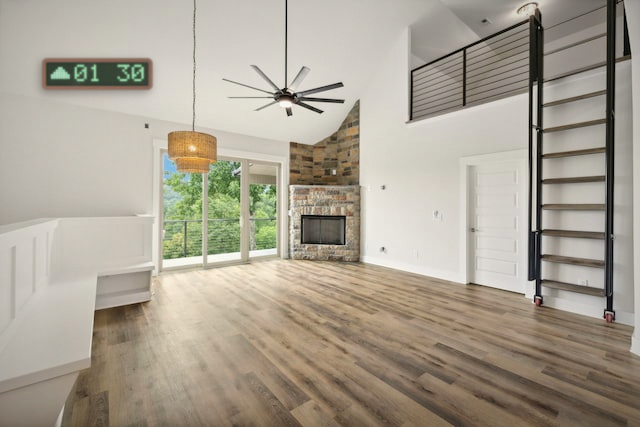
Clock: 1:30
